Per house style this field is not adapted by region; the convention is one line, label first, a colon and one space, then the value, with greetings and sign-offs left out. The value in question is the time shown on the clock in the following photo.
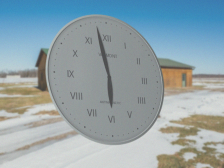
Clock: 5:58
